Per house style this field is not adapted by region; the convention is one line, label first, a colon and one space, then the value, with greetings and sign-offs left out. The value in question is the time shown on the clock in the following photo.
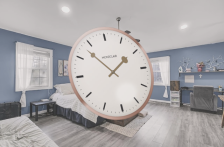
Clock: 1:53
